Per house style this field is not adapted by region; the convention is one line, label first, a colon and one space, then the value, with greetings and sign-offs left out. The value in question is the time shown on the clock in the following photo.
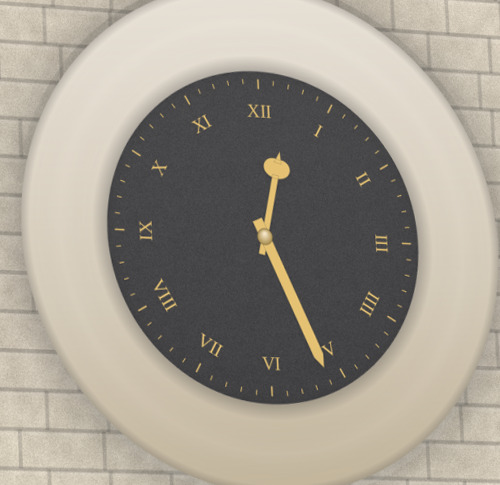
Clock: 12:26
